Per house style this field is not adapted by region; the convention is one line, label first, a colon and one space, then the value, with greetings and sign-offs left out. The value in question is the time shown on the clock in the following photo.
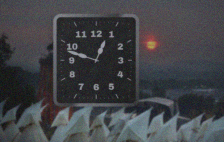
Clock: 12:48
